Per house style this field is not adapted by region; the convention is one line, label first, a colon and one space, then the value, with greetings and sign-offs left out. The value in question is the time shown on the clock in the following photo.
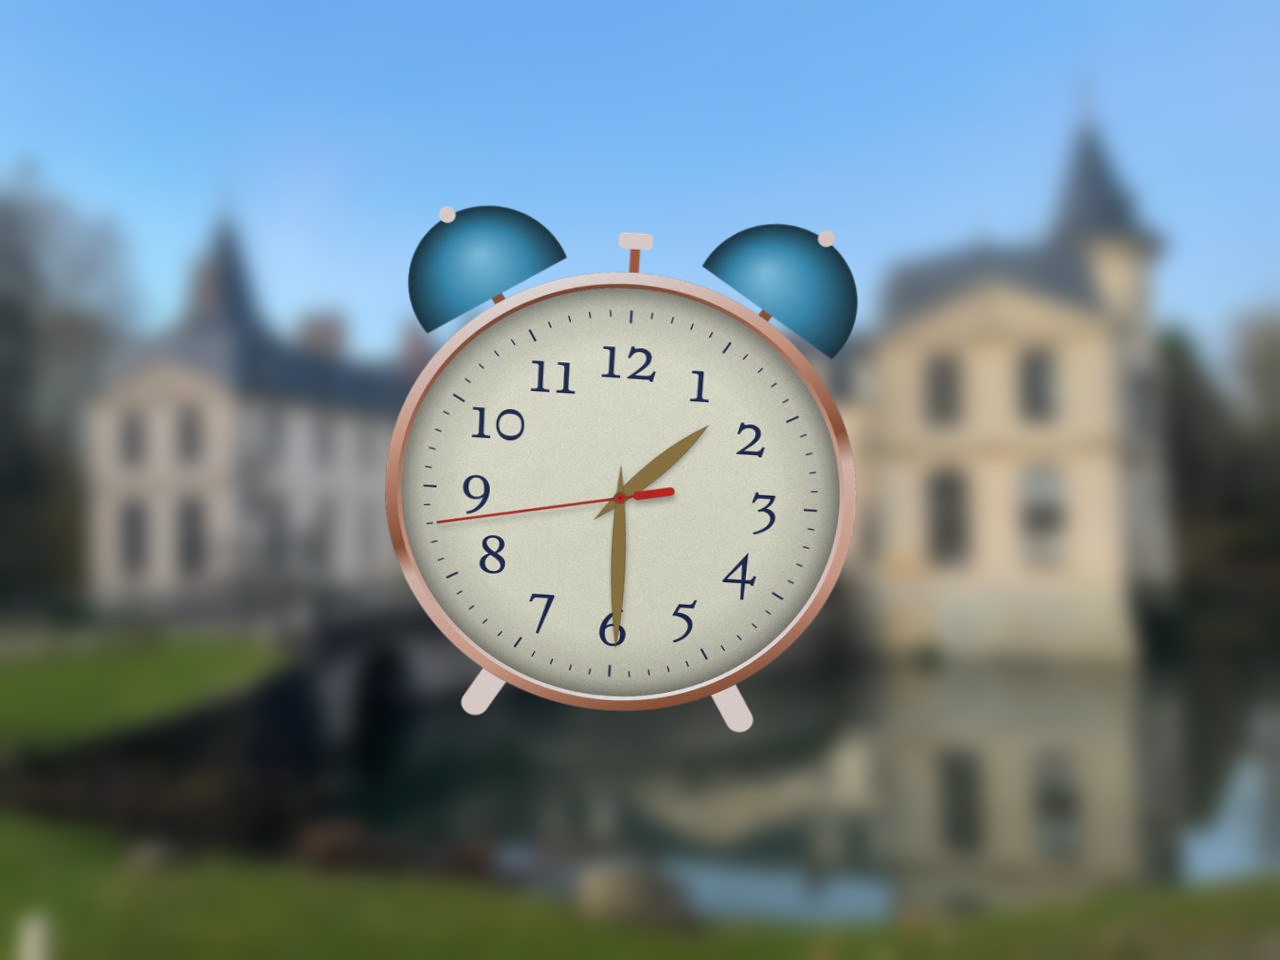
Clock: 1:29:43
